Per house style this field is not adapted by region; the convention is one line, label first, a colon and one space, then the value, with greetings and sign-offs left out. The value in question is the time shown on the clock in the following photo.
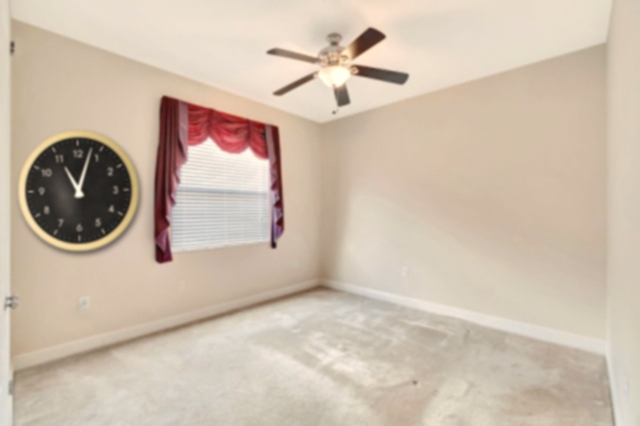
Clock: 11:03
